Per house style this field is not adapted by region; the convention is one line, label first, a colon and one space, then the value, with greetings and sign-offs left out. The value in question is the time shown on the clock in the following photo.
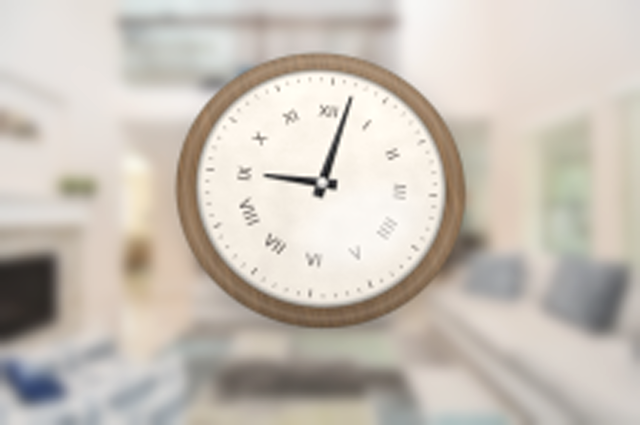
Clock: 9:02
